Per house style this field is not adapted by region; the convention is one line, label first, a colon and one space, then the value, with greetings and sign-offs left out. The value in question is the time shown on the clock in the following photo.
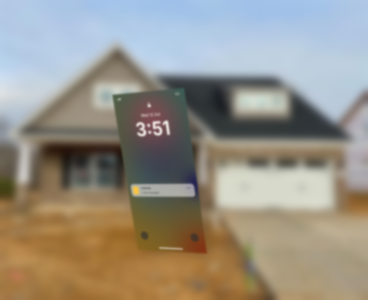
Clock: 3:51
